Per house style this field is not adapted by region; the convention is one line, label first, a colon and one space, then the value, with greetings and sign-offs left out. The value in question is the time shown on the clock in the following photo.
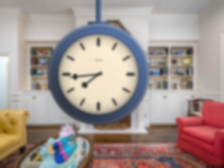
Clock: 7:44
